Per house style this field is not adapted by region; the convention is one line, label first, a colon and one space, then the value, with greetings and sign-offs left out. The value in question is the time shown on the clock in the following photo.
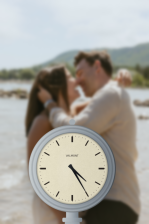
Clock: 4:25
